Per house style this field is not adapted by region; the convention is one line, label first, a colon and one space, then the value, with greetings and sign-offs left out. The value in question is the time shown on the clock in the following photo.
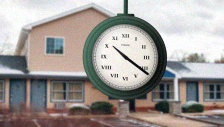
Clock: 10:21
